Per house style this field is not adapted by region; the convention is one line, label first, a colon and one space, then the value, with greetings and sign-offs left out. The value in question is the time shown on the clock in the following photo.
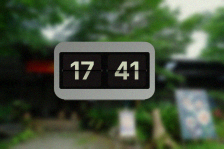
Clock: 17:41
